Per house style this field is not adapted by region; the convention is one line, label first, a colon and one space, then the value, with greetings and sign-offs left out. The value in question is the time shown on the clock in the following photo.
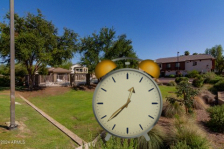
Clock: 12:38
